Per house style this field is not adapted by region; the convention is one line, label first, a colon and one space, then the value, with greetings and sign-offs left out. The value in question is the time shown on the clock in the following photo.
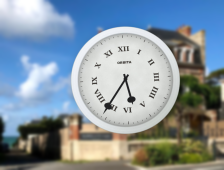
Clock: 5:36
